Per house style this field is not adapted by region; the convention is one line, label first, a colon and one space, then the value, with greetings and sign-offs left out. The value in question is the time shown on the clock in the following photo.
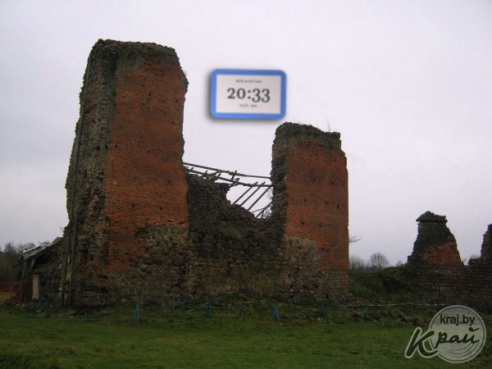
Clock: 20:33
